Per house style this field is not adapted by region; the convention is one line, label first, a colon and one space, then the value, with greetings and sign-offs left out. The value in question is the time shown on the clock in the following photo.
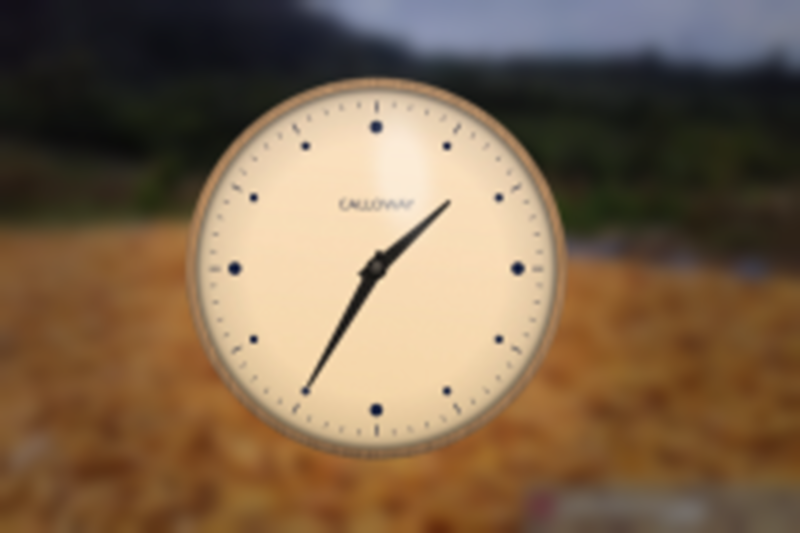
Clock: 1:35
